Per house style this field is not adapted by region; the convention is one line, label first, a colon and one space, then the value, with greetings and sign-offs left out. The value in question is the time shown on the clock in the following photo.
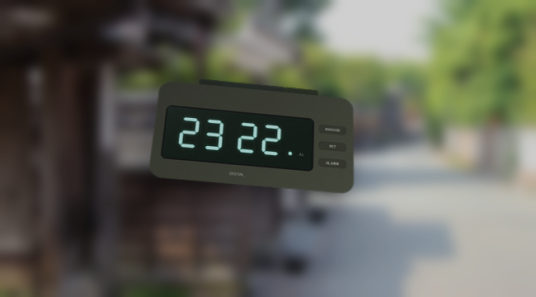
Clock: 23:22
